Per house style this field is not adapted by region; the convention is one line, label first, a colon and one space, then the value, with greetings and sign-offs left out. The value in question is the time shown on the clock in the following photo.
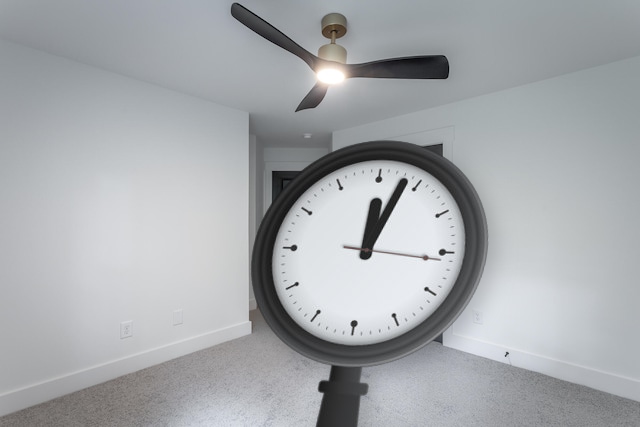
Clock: 12:03:16
